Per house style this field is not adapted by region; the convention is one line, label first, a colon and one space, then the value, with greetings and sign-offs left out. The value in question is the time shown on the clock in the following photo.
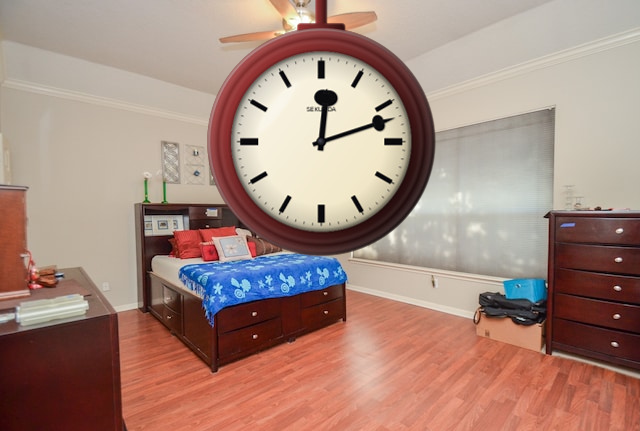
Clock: 12:12
